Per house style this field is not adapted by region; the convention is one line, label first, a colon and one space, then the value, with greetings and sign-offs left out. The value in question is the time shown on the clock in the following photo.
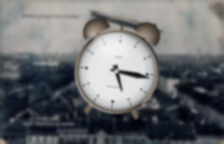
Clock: 5:16
